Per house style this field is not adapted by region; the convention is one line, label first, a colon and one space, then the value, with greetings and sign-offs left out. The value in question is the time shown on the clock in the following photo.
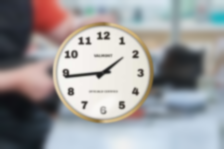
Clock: 1:44
